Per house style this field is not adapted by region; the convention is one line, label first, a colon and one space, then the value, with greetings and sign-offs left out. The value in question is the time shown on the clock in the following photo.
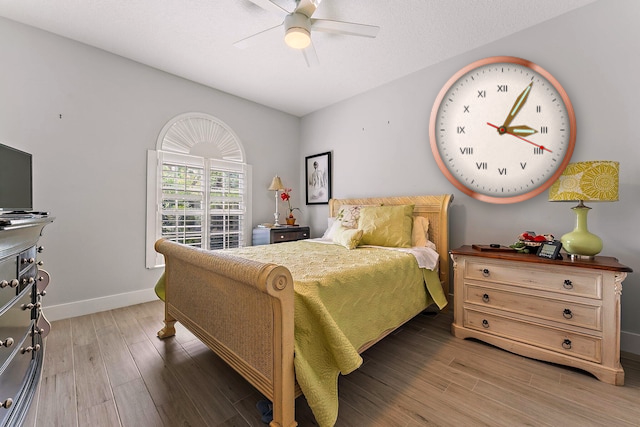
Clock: 3:05:19
